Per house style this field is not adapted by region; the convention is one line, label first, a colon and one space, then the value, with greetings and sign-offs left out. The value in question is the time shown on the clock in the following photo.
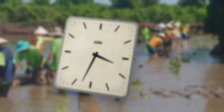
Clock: 3:33
